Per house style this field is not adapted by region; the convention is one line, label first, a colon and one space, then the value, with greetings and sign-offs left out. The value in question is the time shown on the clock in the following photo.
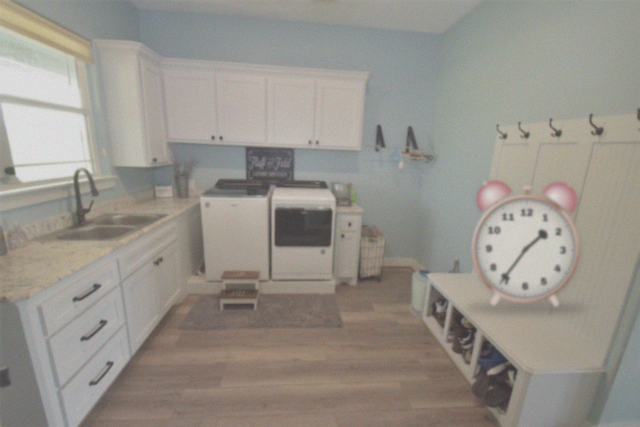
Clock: 1:36
